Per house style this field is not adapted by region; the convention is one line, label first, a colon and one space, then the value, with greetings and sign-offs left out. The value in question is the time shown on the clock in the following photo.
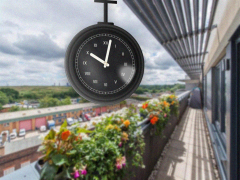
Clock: 10:02
